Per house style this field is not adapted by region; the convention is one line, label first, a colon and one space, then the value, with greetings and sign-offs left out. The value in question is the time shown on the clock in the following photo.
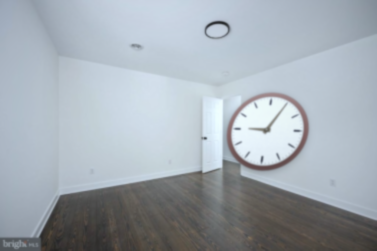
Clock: 9:05
